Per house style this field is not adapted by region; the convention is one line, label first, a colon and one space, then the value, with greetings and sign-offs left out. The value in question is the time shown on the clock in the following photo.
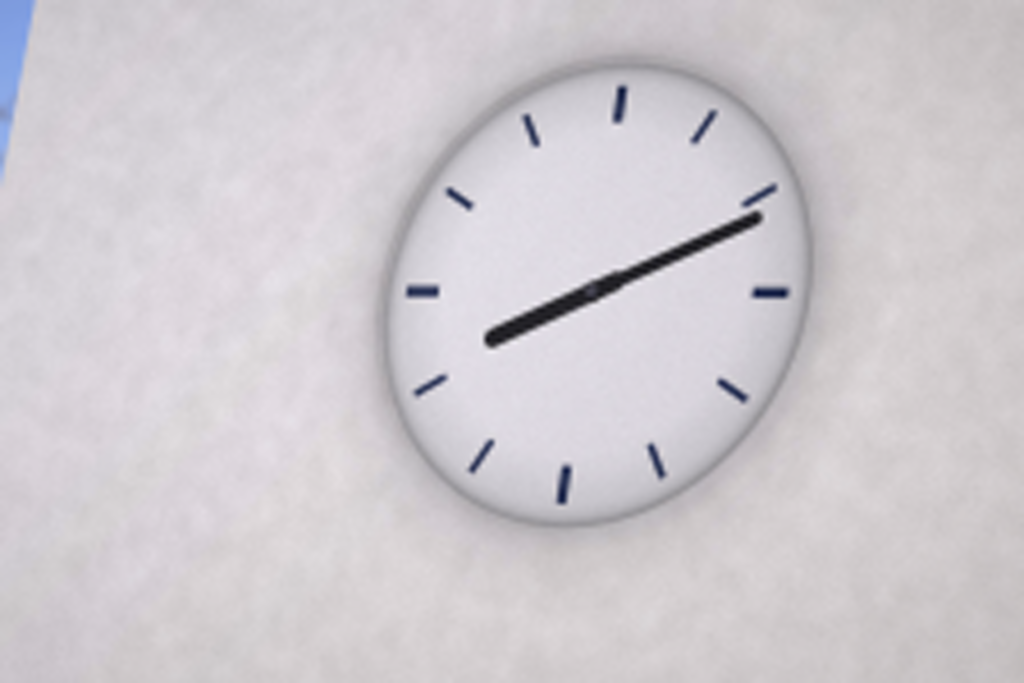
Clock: 8:11
